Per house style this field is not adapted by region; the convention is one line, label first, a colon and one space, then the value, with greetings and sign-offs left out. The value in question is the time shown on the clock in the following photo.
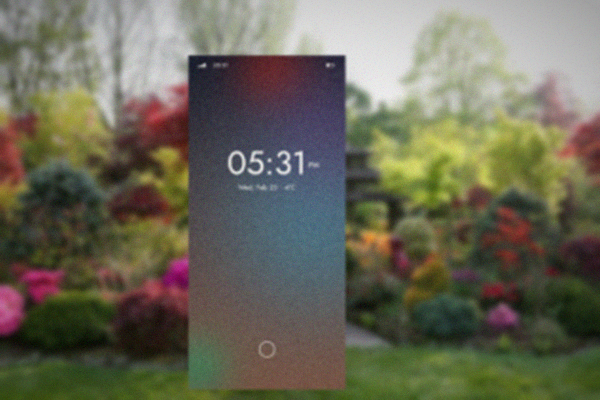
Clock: 5:31
